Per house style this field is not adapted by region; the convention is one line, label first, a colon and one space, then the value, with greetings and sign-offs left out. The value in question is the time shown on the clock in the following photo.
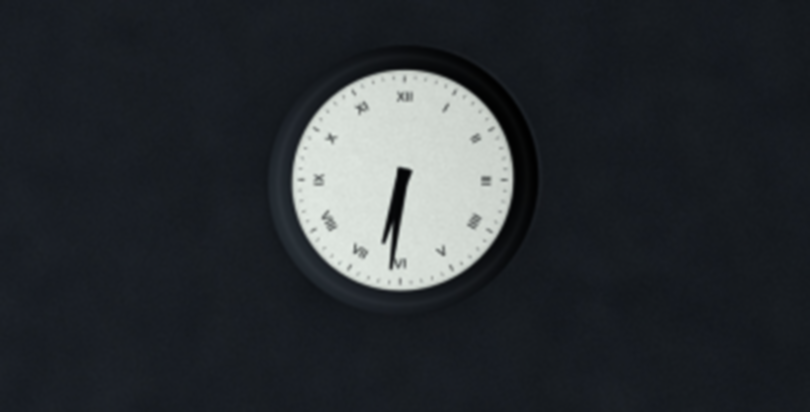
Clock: 6:31
